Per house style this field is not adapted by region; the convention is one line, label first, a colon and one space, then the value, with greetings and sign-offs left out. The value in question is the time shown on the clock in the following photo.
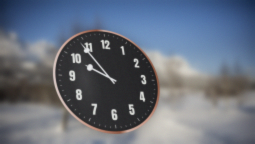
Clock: 9:54
